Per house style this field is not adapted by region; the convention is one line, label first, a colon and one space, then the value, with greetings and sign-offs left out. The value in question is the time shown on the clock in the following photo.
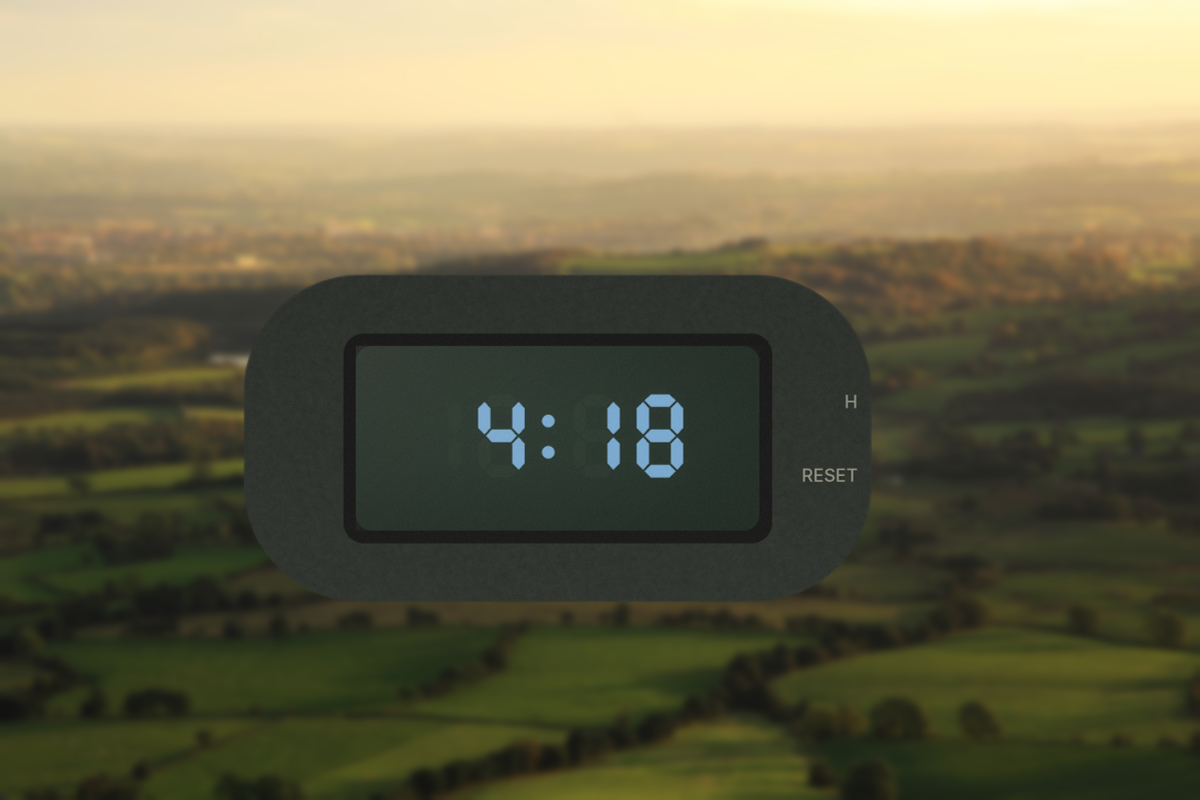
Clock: 4:18
